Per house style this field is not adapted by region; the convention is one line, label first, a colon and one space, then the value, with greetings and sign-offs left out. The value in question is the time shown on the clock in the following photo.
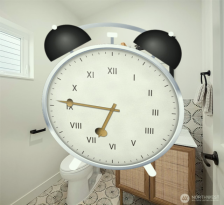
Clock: 6:46
